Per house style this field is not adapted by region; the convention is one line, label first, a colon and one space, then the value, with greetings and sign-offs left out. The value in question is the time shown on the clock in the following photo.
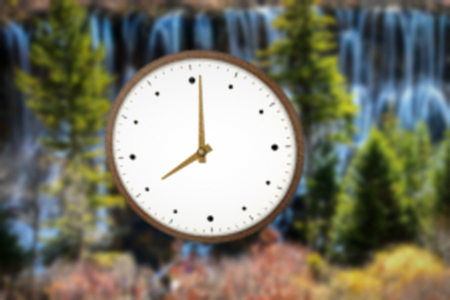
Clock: 8:01
